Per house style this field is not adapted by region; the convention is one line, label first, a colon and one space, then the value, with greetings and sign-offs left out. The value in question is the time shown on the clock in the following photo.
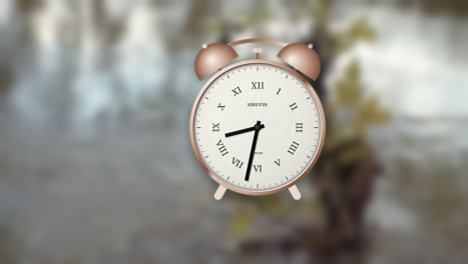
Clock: 8:32
